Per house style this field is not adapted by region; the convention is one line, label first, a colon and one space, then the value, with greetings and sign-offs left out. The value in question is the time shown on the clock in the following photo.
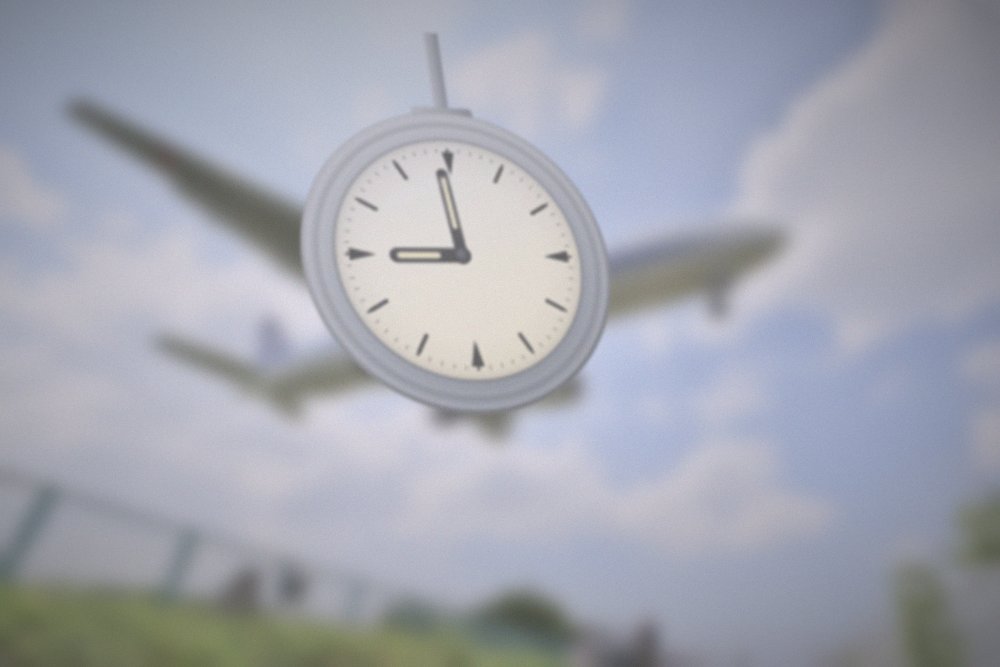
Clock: 8:59
